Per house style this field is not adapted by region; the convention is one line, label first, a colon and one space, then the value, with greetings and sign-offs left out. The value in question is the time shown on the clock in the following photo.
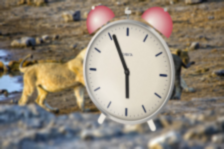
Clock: 5:56
